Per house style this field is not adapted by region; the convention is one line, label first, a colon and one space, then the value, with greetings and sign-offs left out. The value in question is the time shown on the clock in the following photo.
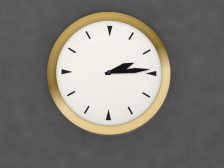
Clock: 2:14
